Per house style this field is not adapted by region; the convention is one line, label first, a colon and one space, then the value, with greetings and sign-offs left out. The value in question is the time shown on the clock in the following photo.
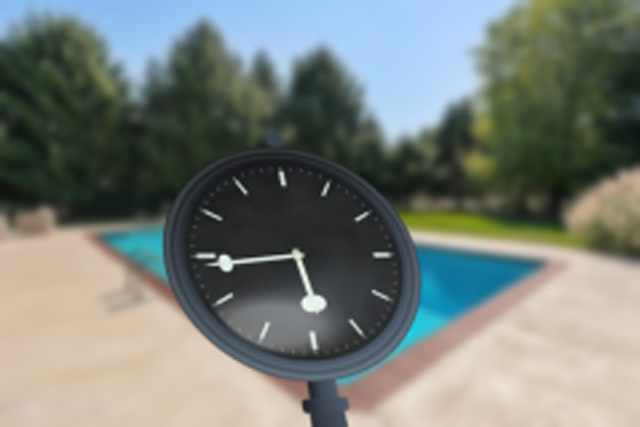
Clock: 5:44
